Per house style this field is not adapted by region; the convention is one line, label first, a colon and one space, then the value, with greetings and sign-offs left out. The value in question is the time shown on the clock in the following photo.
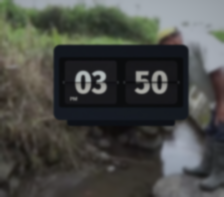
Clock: 3:50
